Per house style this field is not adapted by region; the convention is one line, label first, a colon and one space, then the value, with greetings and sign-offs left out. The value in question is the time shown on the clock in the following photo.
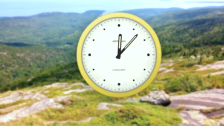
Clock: 12:07
